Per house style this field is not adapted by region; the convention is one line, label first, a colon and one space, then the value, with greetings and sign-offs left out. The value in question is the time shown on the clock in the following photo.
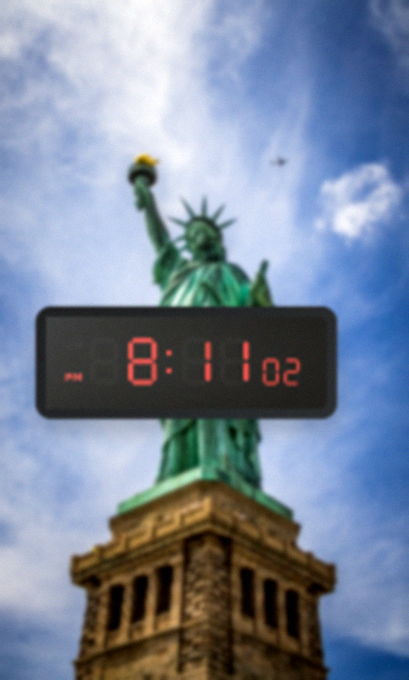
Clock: 8:11:02
